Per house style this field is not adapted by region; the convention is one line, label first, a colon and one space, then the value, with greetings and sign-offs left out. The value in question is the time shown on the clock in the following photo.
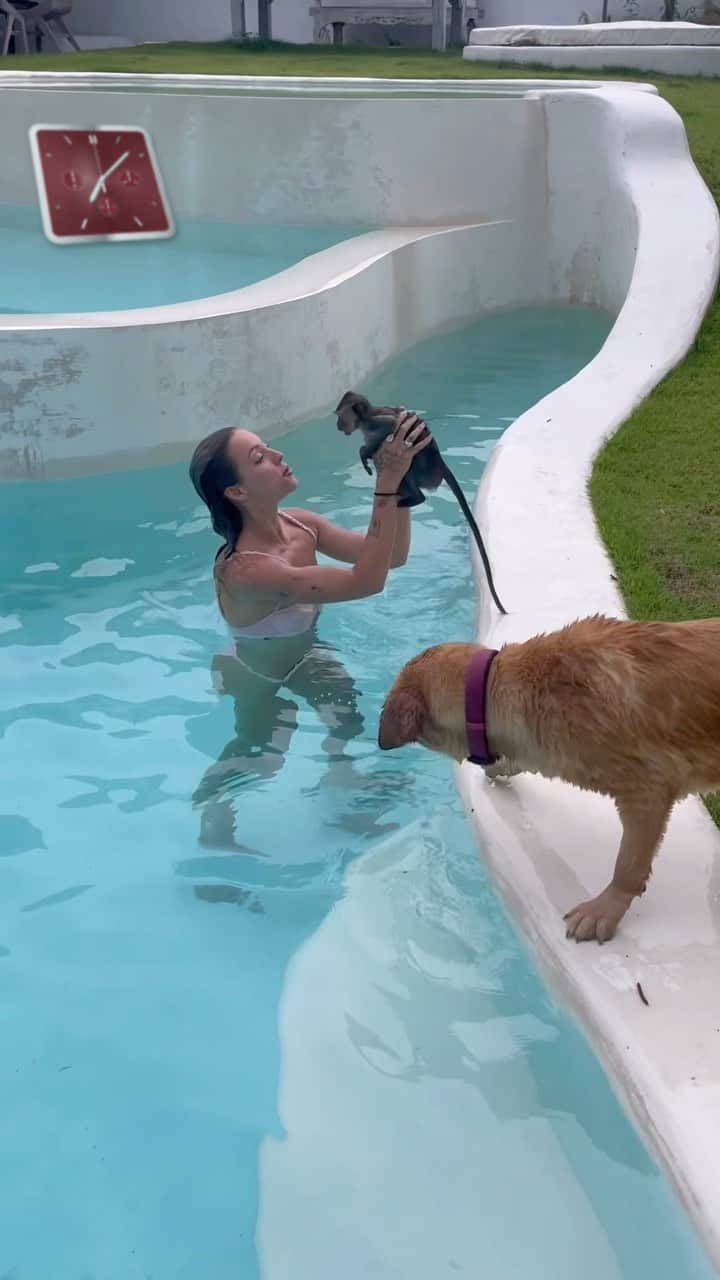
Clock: 7:08
